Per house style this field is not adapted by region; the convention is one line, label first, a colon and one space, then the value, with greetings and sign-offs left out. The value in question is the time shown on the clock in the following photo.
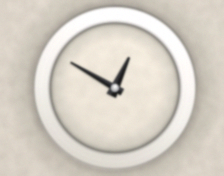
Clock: 12:50
